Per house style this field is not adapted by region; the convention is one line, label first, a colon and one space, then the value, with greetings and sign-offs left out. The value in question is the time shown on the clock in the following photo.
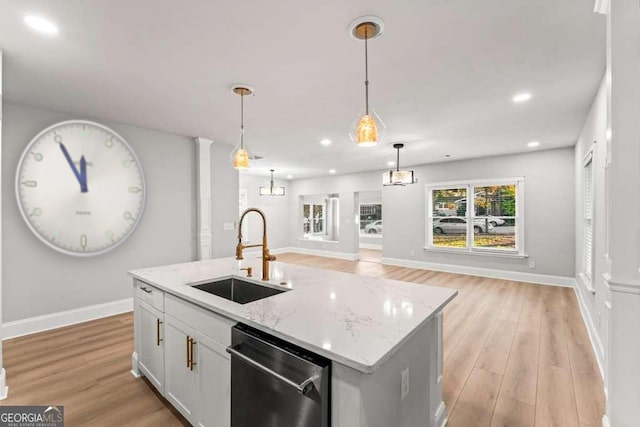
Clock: 11:55
